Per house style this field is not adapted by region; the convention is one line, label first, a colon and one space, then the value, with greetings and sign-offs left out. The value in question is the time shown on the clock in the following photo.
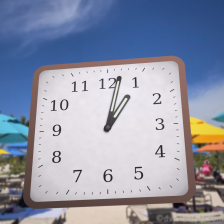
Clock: 1:02
